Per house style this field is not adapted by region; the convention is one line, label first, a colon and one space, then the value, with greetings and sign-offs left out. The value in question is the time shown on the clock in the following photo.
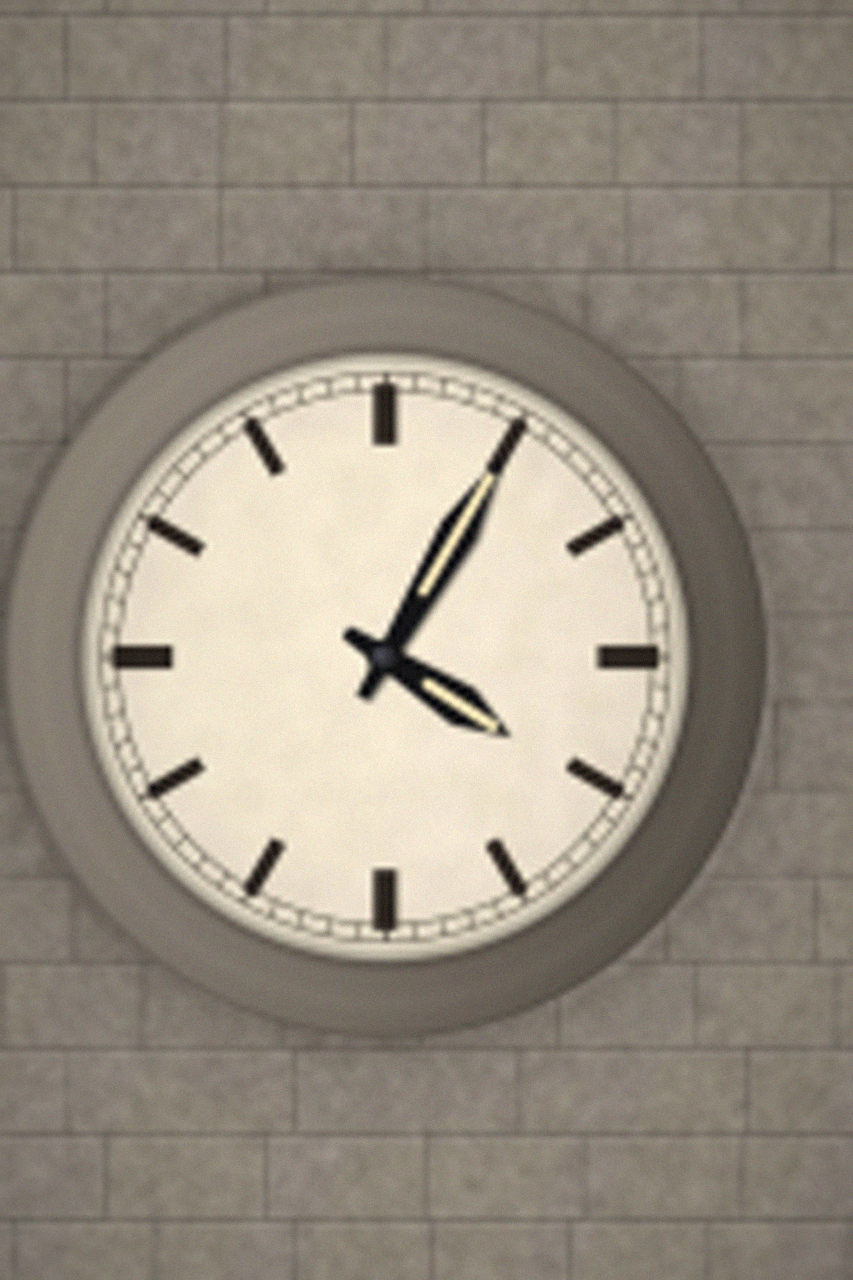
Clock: 4:05
